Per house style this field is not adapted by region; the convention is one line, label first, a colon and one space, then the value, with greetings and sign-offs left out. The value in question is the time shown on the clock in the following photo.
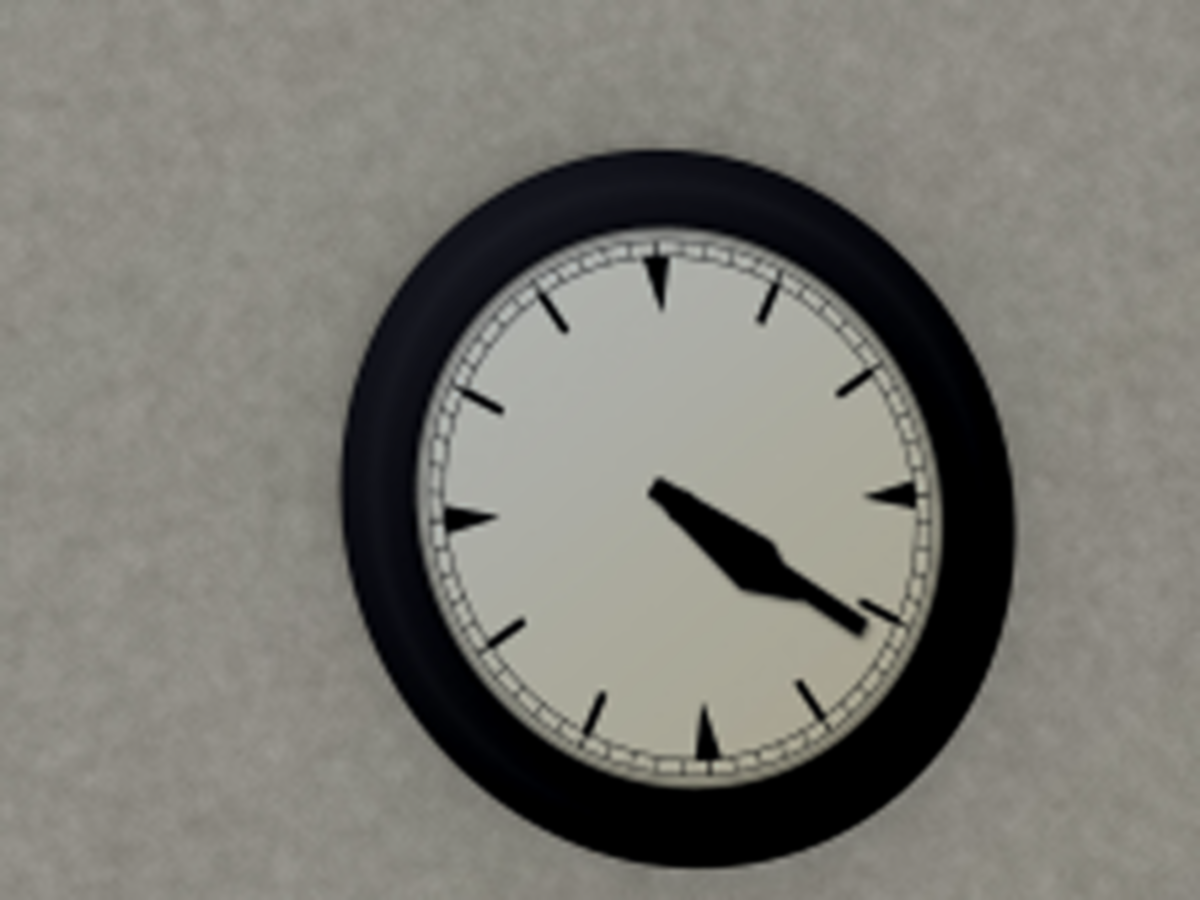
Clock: 4:21
